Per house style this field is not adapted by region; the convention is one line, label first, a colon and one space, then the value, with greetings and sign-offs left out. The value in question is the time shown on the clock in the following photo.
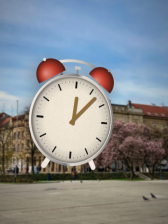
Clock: 12:07
